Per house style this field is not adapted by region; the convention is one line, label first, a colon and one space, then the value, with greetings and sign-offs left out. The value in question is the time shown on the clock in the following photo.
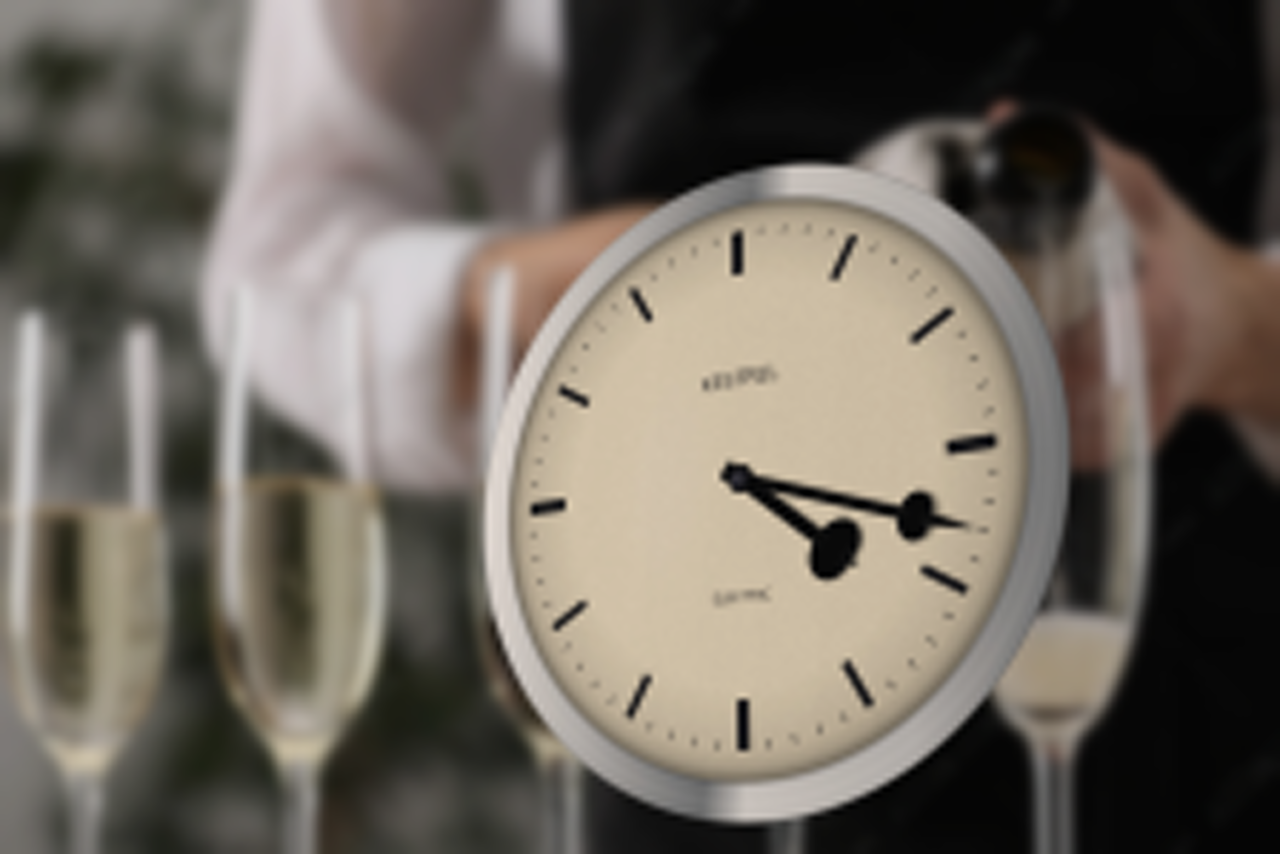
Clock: 4:18
